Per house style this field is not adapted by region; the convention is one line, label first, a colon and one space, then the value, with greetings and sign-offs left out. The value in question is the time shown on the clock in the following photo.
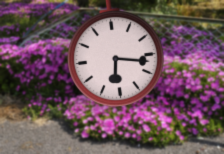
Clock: 6:17
